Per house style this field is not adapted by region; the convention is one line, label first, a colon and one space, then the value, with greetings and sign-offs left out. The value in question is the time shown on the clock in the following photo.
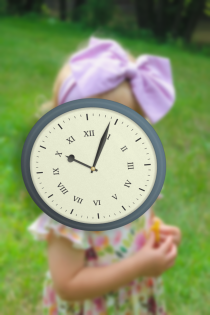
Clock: 10:04
